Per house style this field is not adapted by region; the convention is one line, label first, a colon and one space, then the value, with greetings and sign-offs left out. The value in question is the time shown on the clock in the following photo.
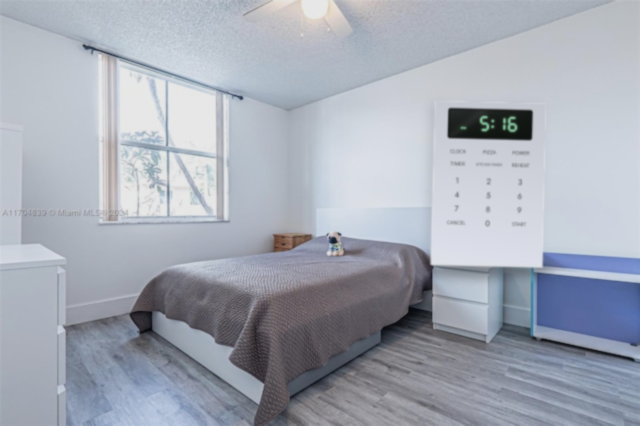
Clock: 5:16
